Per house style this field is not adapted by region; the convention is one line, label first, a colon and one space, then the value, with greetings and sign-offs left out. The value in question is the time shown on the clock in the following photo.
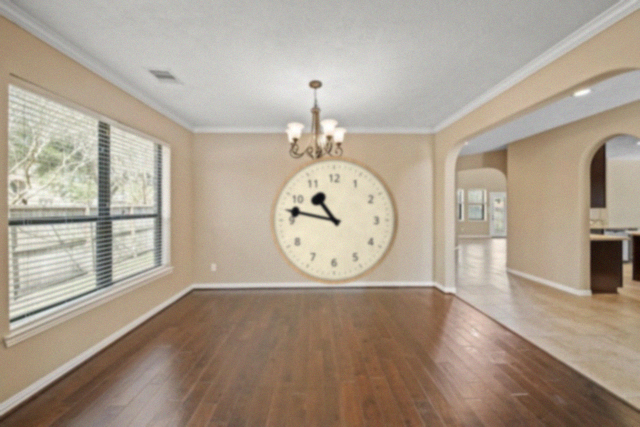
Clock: 10:47
